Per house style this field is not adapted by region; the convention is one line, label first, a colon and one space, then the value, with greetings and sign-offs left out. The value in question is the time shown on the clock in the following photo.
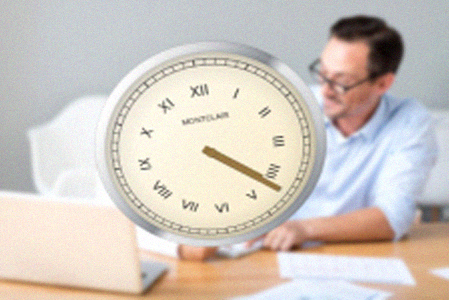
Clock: 4:22
